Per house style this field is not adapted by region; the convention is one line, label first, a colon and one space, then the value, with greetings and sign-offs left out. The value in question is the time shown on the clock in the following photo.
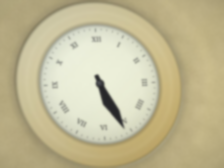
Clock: 5:26
